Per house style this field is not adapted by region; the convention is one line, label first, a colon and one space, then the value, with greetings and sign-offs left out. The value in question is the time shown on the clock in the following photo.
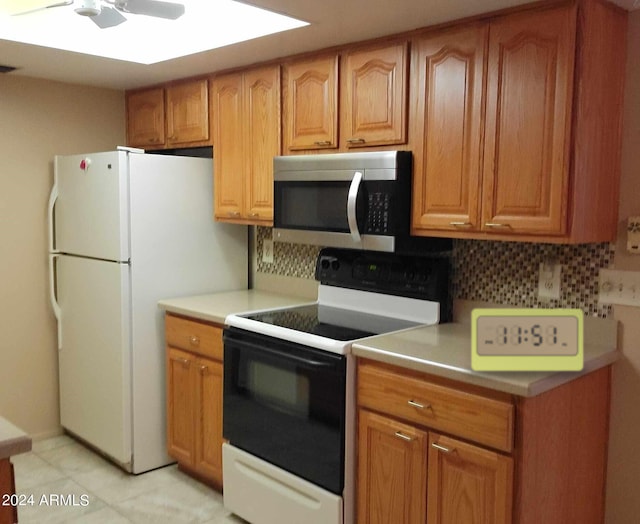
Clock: 11:51
